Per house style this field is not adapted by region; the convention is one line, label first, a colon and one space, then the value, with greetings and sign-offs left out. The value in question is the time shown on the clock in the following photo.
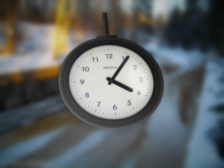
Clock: 4:06
